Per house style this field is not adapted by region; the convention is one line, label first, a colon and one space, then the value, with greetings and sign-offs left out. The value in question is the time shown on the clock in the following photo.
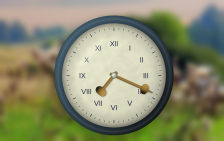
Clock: 7:19
